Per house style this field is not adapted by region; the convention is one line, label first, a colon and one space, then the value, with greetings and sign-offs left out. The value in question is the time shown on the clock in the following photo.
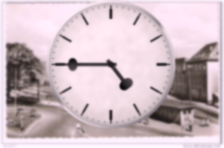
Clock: 4:45
